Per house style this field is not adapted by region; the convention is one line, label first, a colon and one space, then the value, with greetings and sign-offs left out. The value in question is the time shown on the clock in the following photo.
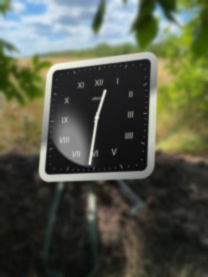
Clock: 12:31
